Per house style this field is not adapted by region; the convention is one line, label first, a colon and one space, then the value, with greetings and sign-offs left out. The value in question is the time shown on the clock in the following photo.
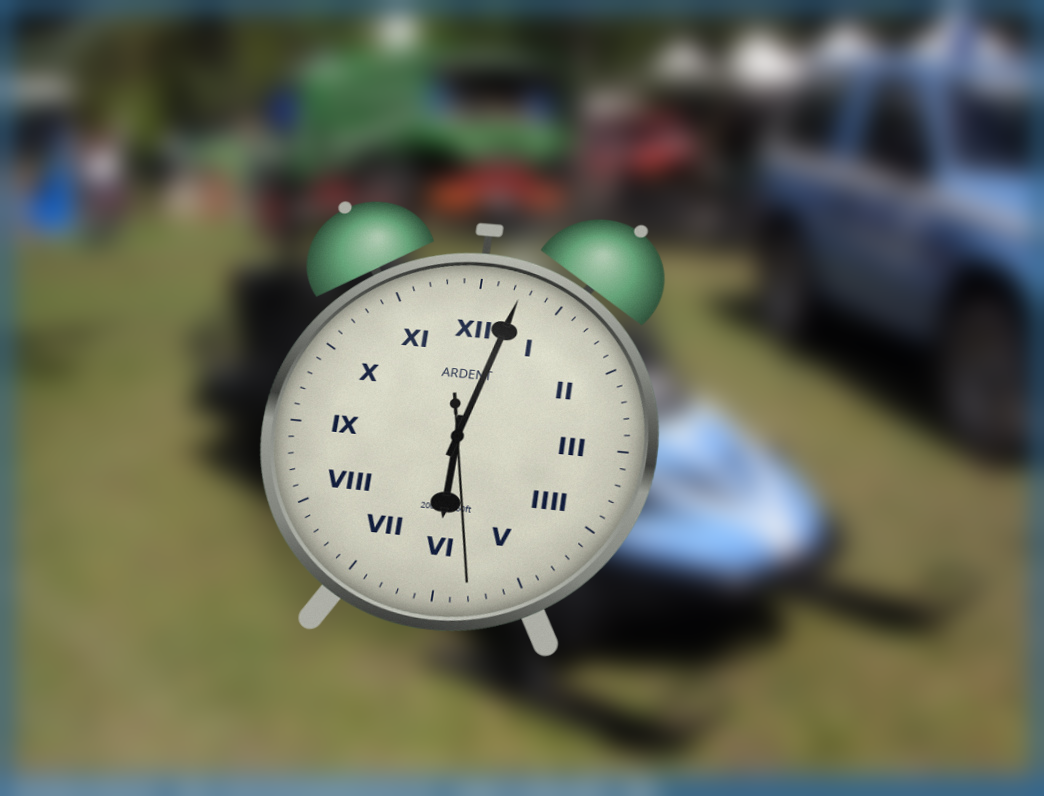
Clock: 6:02:28
